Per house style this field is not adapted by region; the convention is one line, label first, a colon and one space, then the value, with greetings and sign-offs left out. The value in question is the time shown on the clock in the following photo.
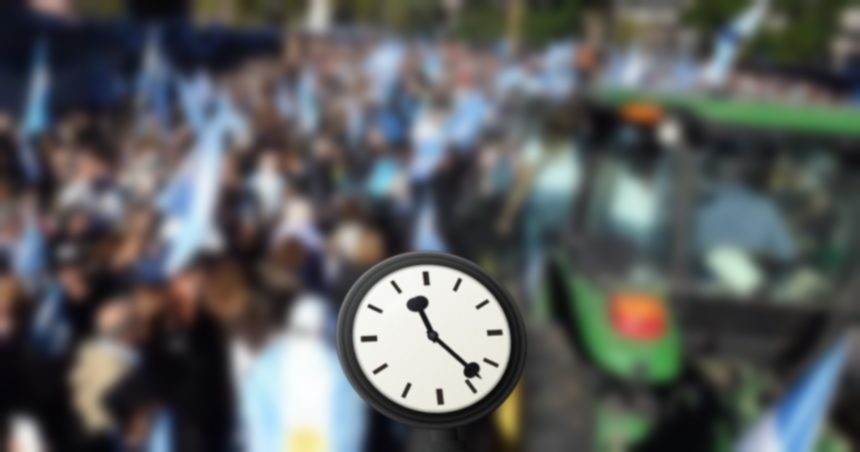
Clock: 11:23
